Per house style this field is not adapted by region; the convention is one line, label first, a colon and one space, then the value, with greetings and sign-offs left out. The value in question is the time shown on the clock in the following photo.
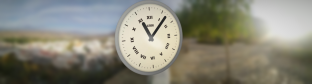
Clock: 11:07
